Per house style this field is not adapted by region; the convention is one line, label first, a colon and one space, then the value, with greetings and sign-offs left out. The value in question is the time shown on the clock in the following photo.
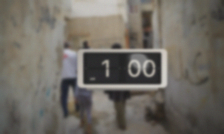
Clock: 1:00
